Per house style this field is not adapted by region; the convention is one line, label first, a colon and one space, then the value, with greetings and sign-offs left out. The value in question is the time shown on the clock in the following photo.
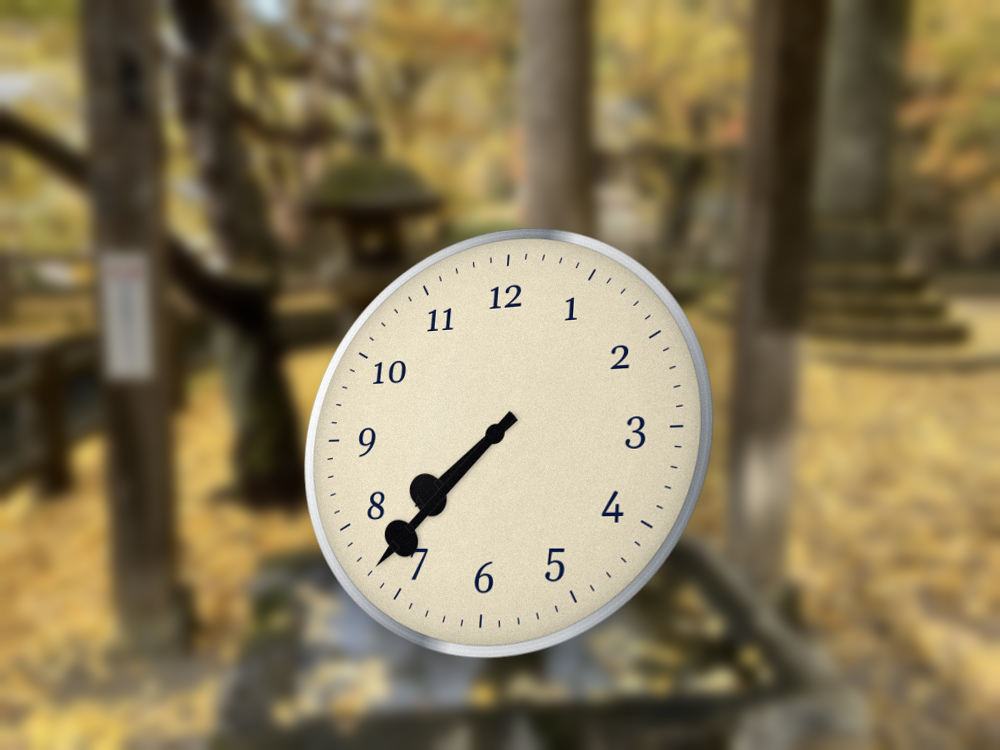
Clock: 7:37
